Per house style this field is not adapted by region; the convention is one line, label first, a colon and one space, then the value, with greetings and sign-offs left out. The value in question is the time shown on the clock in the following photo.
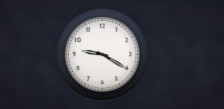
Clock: 9:20
